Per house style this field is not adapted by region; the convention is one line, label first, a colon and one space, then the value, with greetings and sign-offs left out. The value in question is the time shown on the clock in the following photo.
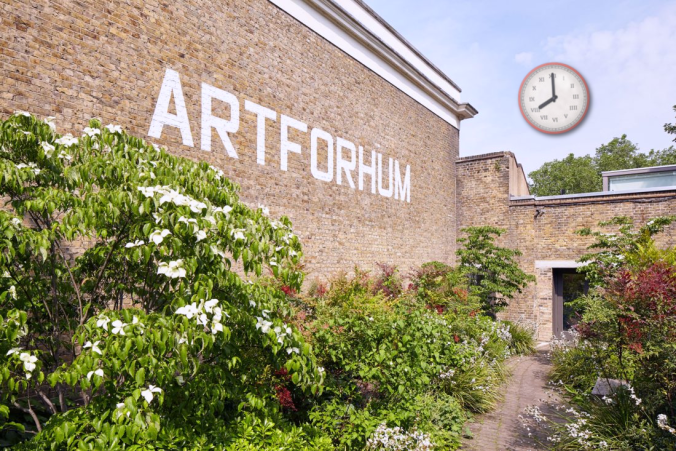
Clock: 8:00
